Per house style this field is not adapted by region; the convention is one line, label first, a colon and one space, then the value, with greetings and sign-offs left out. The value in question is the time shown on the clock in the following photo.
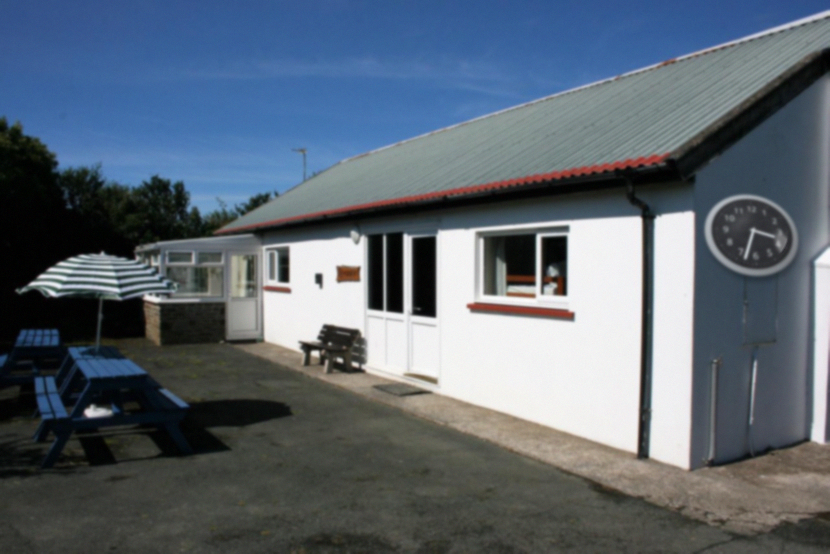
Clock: 3:33
